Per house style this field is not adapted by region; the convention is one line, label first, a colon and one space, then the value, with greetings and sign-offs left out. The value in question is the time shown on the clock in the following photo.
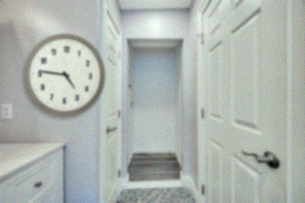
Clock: 4:46
